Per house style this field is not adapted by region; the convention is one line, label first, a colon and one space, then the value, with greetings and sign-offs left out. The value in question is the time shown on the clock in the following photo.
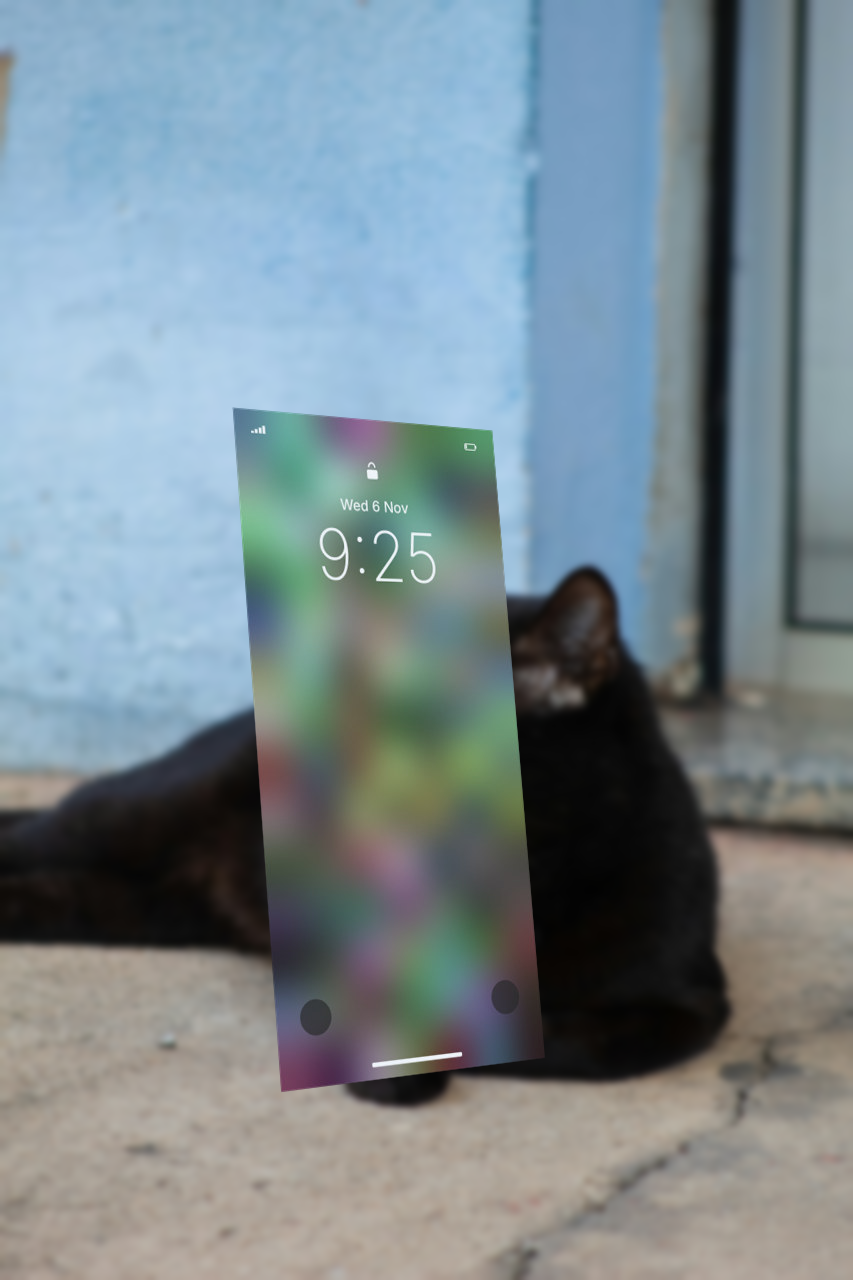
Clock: 9:25
